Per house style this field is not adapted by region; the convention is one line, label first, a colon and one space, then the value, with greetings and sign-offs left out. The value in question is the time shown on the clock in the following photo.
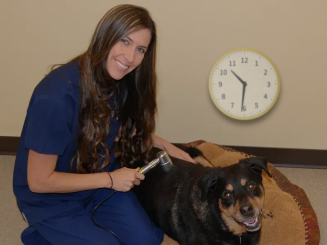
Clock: 10:31
